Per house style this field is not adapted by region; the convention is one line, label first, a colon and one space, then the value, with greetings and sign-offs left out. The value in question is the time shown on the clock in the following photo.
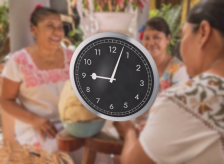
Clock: 9:03
